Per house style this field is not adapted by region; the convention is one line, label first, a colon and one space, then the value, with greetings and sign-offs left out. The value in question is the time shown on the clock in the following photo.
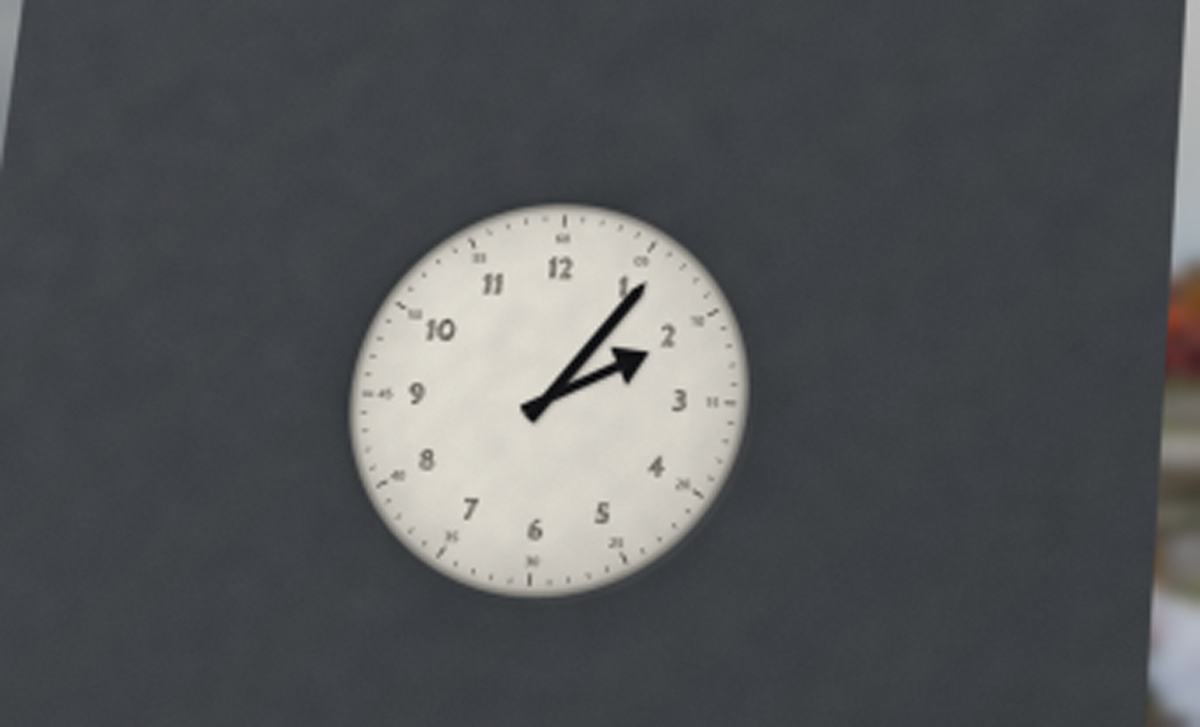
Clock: 2:06
